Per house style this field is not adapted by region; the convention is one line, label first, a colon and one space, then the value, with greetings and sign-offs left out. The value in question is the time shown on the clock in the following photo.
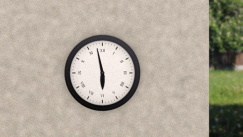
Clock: 5:58
